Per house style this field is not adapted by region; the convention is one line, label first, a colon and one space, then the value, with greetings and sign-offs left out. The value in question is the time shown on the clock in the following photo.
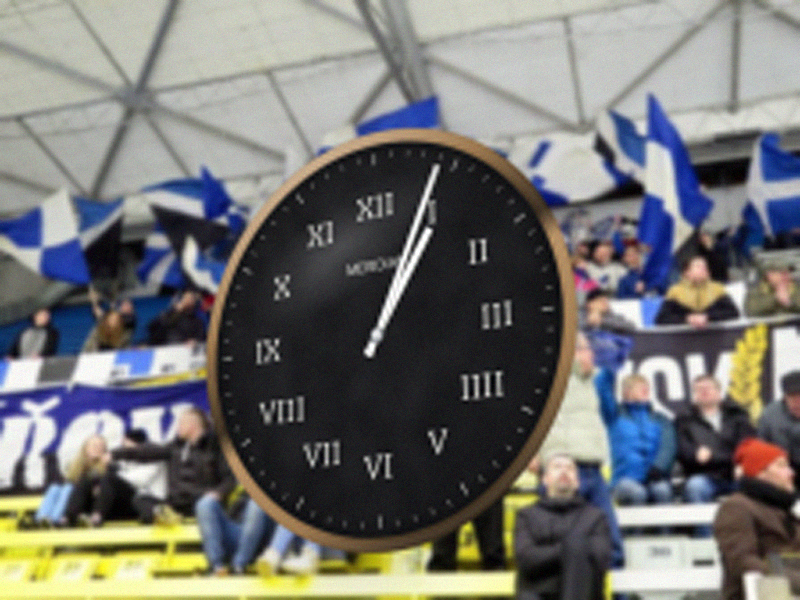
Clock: 1:04
